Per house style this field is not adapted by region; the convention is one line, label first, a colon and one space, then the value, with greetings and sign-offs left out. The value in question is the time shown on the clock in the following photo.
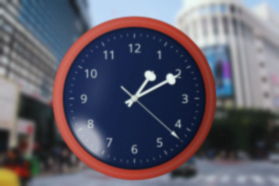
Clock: 1:10:22
